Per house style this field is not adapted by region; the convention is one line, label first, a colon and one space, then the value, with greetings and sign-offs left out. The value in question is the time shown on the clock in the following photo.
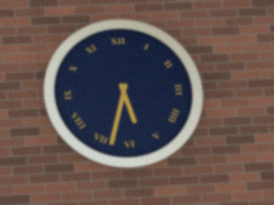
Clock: 5:33
